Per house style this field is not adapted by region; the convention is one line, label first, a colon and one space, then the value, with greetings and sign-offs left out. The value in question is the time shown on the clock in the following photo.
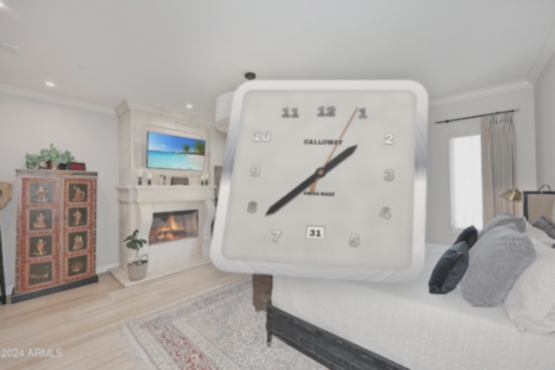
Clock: 1:38:04
